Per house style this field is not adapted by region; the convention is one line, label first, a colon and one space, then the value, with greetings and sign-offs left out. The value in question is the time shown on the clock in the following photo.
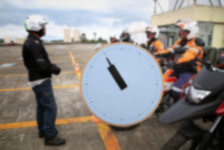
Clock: 10:55
